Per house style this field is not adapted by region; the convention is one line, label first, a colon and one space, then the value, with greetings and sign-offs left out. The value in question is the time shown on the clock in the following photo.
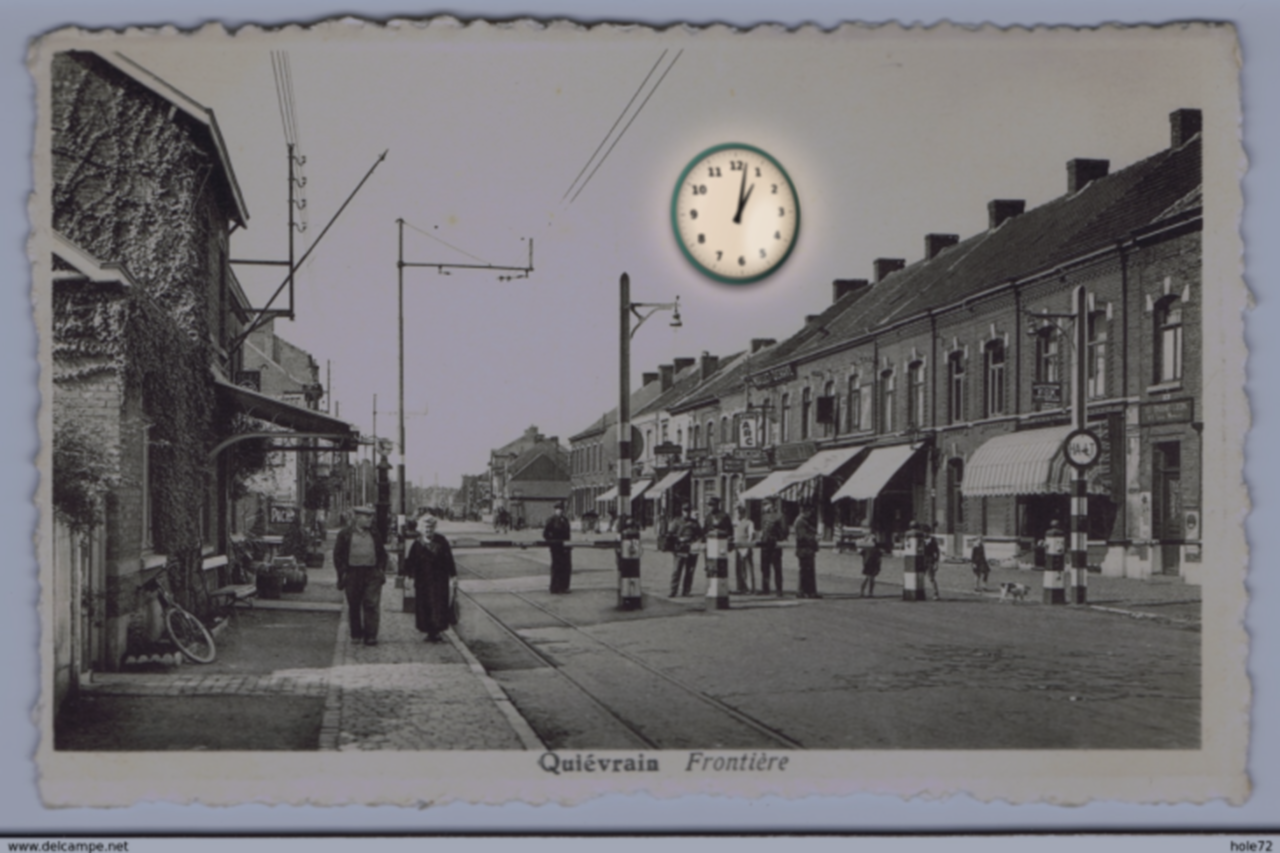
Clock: 1:02
